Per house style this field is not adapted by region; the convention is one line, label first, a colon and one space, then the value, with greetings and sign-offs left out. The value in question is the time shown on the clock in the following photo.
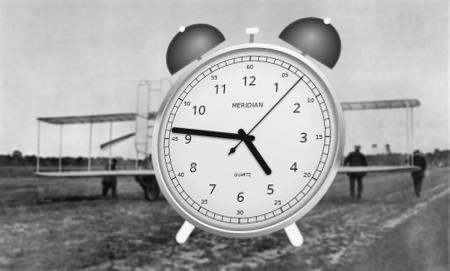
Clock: 4:46:07
